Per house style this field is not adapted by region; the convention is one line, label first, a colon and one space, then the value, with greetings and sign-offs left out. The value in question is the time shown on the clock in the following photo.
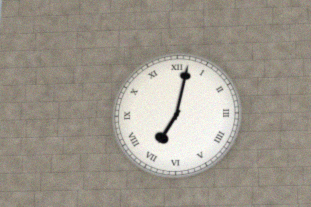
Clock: 7:02
